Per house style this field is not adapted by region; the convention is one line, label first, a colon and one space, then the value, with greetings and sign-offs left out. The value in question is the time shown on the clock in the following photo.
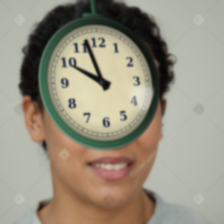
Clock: 9:57
